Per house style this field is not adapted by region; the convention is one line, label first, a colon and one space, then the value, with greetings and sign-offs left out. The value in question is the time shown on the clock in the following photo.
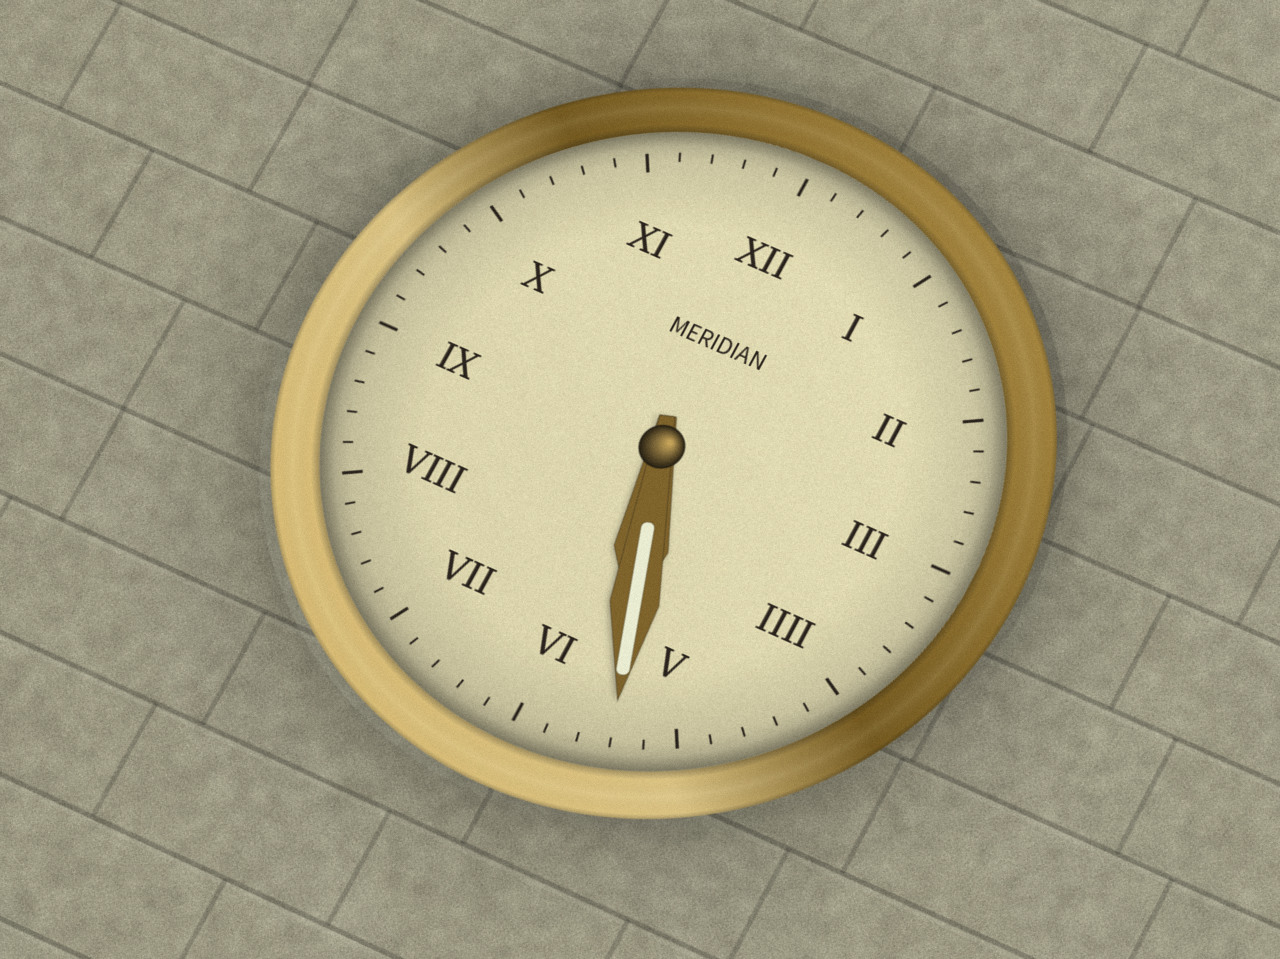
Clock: 5:27
